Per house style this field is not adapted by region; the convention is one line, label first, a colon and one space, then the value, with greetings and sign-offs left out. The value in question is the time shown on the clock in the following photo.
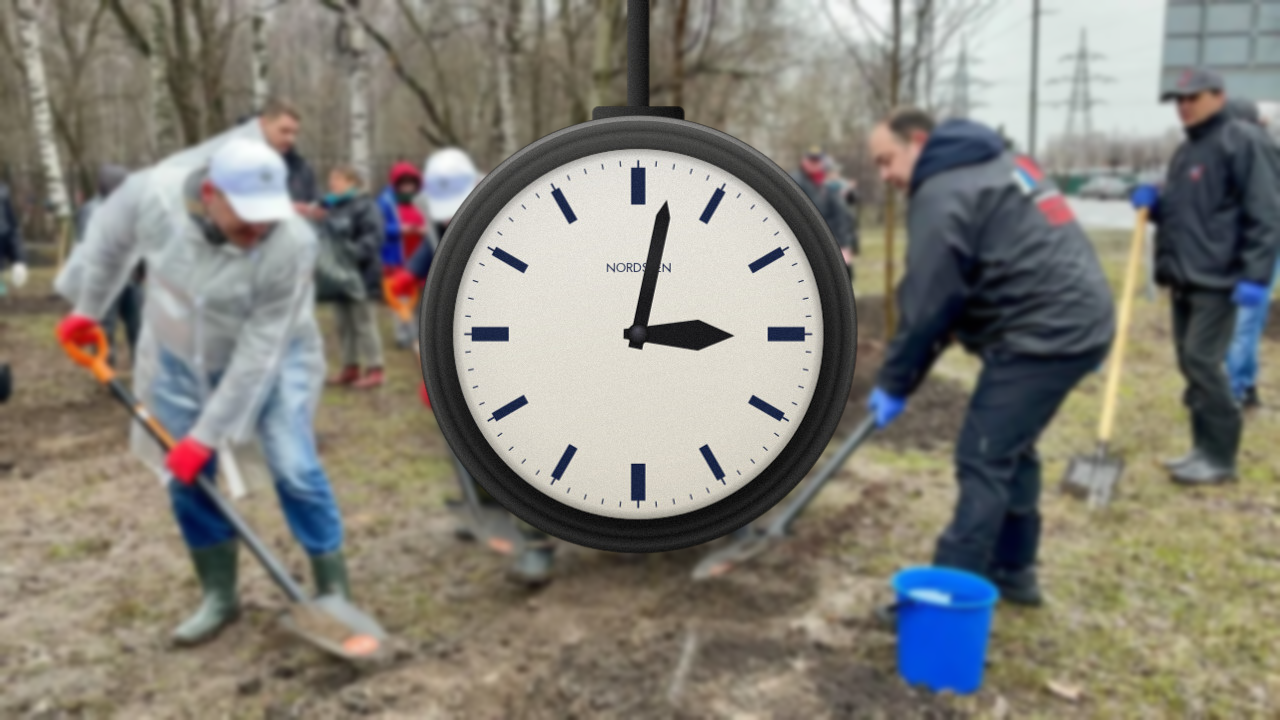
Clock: 3:02
